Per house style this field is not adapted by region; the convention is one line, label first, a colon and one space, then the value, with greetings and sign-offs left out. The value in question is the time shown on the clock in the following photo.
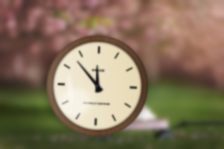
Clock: 11:53
